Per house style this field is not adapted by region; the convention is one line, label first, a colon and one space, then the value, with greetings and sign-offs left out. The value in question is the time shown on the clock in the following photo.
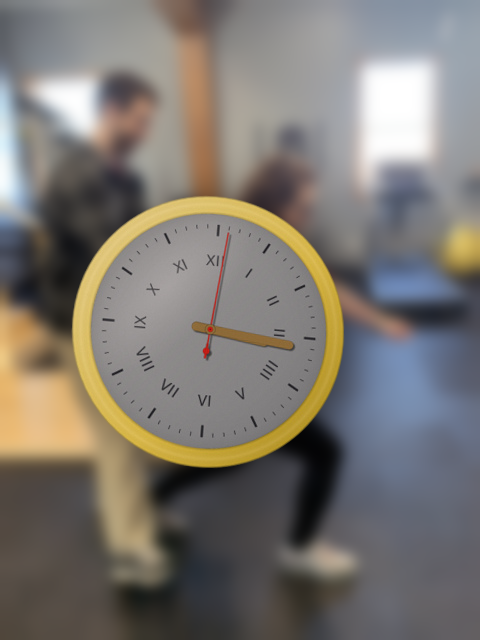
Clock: 3:16:01
